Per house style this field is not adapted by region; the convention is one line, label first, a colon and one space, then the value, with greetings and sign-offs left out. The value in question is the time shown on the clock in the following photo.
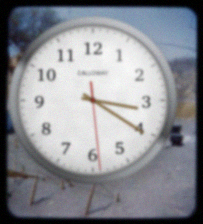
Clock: 3:20:29
